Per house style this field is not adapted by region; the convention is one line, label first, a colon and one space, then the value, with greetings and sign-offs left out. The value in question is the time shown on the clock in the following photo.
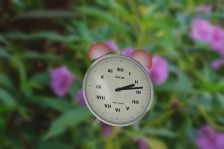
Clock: 2:13
